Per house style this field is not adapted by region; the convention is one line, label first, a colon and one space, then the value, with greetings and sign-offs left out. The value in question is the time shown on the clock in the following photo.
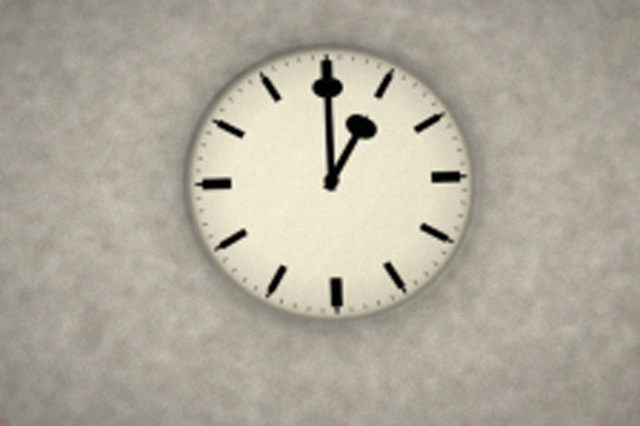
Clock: 1:00
